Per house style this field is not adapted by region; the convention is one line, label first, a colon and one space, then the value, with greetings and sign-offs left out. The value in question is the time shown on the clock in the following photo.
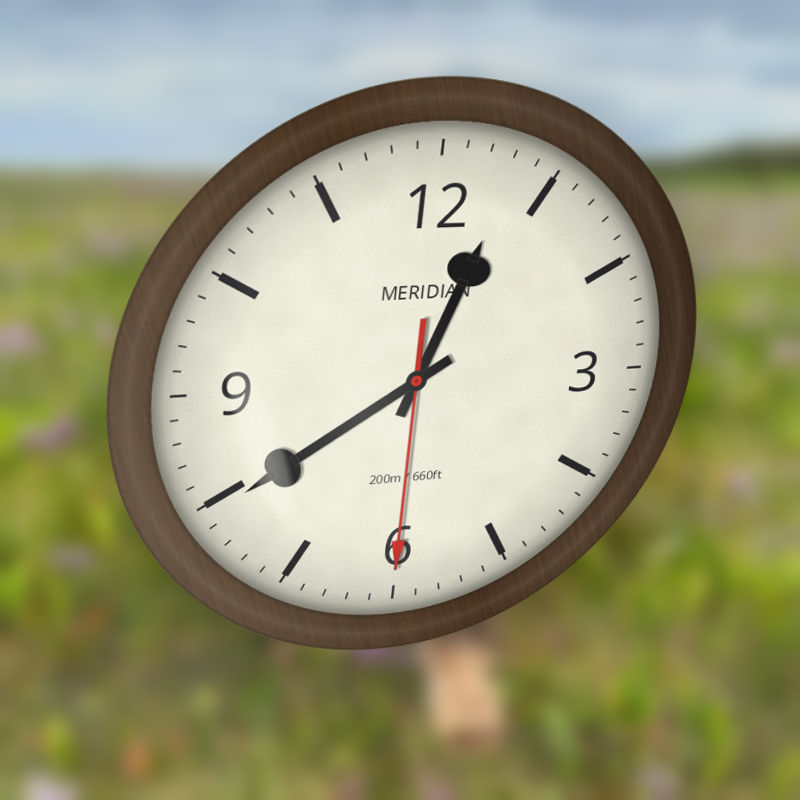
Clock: 12:39:30
